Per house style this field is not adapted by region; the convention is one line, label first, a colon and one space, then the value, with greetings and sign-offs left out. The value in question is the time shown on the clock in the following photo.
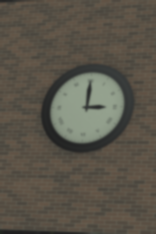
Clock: 3:00
